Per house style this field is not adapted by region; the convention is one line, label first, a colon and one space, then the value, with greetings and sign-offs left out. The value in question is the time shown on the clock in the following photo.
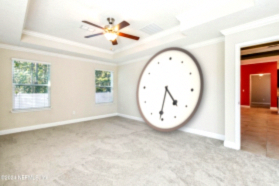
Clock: 4:31
